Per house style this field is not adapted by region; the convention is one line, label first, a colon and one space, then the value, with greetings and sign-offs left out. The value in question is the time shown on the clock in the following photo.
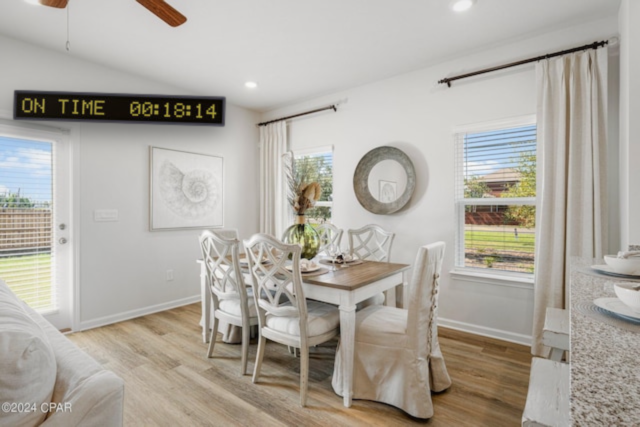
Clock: 0:18:14
